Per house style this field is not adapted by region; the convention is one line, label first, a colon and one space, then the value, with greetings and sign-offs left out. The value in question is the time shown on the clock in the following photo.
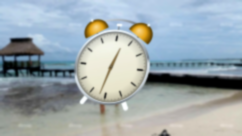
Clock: 12:32
